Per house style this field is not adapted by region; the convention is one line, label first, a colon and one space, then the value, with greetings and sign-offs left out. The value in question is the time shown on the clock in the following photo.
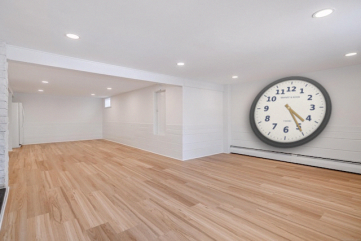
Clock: 4:25
